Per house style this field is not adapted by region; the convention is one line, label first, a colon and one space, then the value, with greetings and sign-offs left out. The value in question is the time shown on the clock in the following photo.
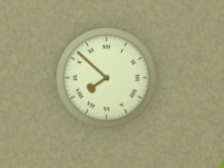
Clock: 7:52
